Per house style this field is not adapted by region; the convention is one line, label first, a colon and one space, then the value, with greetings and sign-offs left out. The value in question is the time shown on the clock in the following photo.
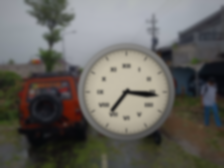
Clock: 7:16
